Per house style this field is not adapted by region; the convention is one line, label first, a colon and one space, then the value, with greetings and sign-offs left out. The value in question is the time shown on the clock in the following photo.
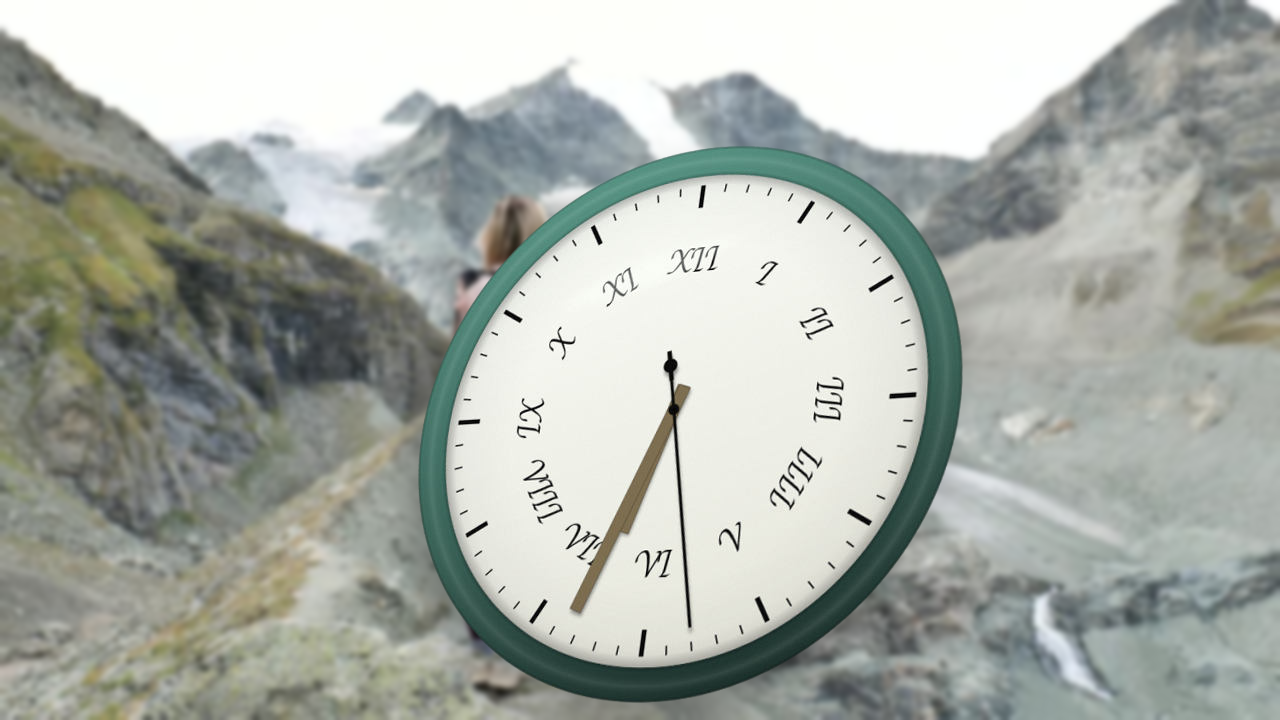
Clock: 6:33:28
